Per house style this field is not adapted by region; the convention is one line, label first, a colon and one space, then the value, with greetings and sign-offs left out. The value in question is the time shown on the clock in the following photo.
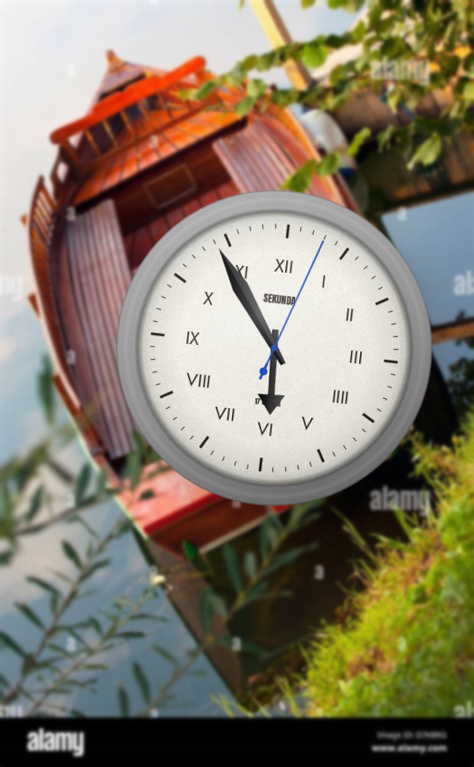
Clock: 5:54:03
